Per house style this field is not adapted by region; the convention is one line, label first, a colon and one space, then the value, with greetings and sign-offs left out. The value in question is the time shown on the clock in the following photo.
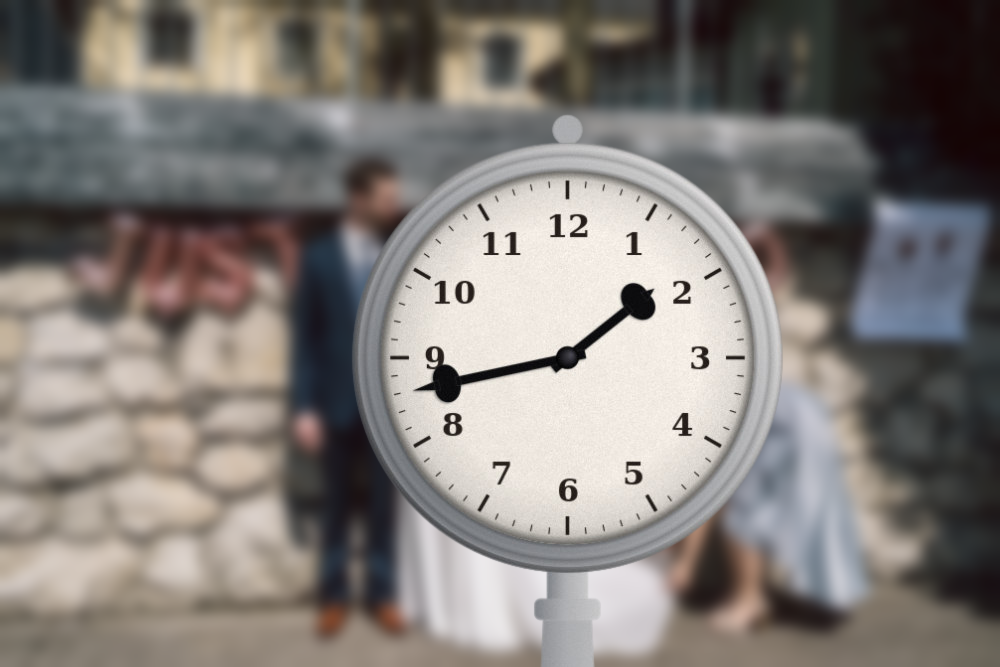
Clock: 1:43
